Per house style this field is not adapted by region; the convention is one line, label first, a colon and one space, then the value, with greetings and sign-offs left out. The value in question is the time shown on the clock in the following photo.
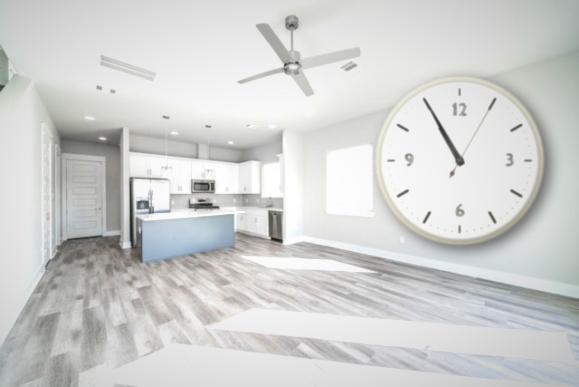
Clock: 10:55:05
